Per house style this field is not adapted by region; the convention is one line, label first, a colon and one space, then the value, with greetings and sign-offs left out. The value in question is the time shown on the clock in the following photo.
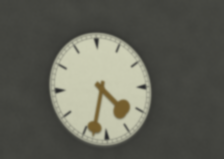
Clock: 4:33
